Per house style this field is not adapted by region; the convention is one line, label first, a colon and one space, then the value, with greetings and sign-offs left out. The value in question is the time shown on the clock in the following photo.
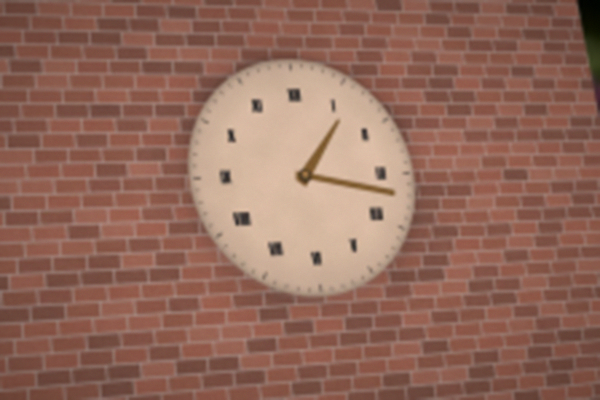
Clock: 1:17
